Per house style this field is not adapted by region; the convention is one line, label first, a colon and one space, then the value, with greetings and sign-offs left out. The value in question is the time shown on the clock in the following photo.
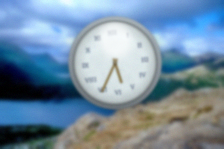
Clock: 5:35
